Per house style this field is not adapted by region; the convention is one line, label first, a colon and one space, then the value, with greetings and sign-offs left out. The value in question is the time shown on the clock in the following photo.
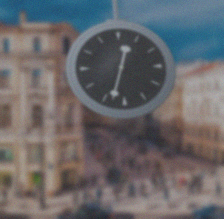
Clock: 12:33
